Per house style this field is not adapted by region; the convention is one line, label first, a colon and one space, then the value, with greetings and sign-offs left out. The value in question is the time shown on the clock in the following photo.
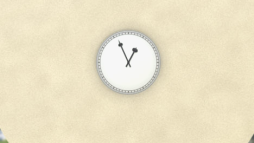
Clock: 12:56
